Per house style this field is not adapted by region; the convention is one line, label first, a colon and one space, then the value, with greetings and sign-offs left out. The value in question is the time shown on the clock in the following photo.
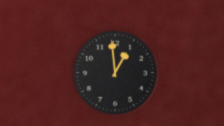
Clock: 12:59
